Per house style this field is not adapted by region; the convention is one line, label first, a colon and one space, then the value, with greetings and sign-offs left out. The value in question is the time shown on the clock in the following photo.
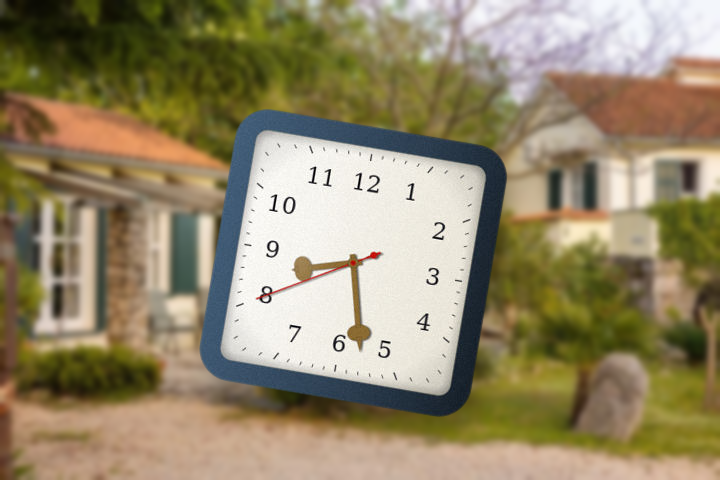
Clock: 8:27:40
